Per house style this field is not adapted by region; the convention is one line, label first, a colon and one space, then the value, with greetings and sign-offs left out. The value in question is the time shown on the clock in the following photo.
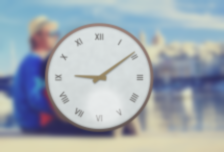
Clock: 9:09
